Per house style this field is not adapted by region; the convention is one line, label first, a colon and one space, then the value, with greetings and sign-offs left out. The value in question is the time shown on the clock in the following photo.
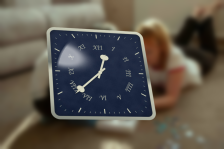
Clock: 12:38
